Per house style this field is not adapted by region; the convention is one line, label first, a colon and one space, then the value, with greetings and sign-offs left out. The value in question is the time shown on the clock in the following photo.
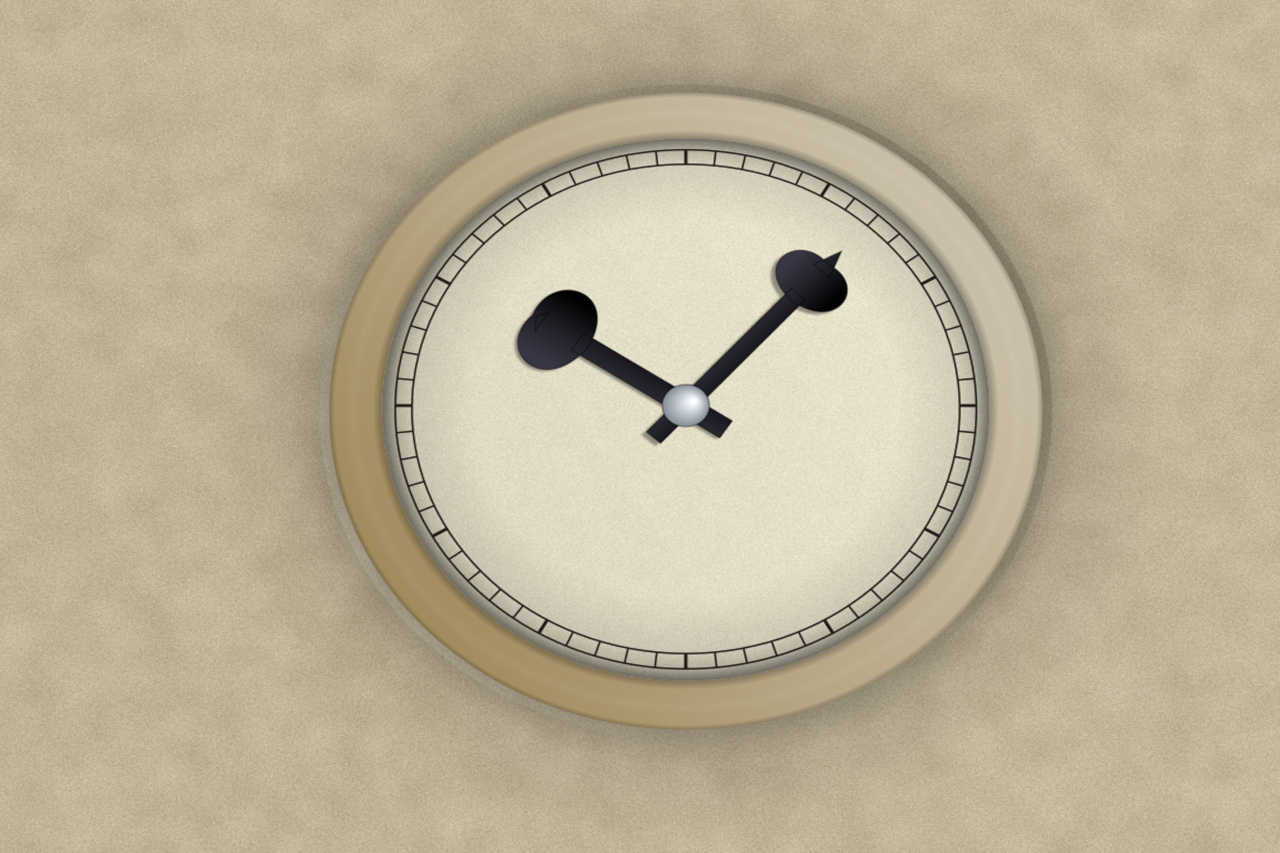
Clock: 10:07
